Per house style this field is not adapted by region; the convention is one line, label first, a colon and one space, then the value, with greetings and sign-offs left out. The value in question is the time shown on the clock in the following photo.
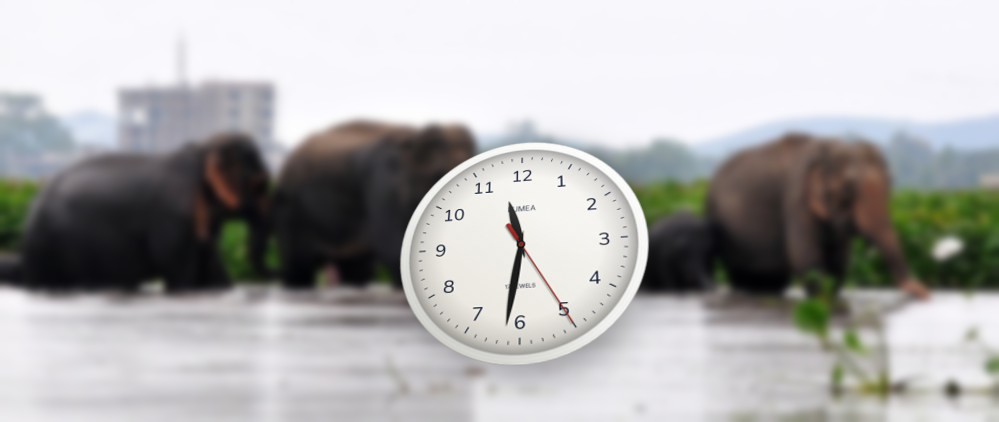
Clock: 11:31:25
